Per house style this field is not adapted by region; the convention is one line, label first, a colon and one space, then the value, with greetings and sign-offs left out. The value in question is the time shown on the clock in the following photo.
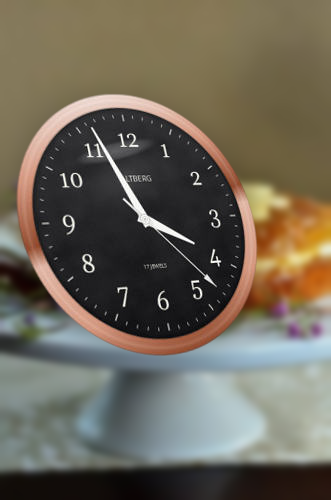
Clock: 3:56:23
